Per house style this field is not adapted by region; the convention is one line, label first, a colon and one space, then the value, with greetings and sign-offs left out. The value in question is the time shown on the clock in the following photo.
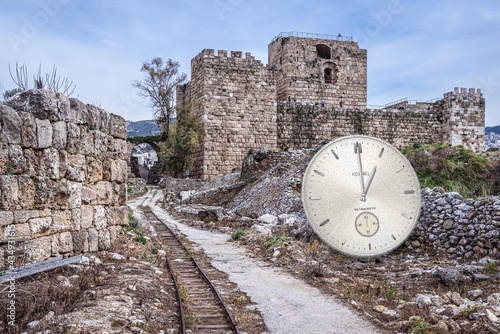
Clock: 1:00
